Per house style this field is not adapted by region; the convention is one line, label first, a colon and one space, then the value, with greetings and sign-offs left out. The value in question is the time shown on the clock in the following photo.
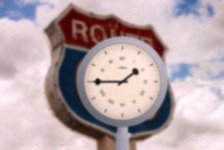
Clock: 1:45
